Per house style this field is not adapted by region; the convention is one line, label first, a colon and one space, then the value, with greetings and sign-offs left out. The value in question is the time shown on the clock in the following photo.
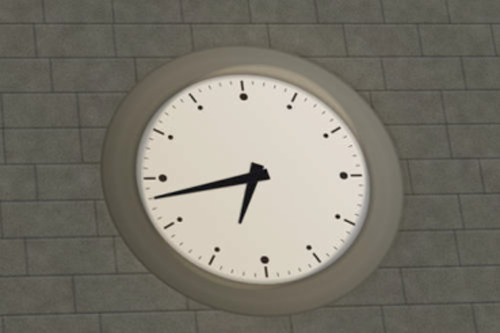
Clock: 6:43
